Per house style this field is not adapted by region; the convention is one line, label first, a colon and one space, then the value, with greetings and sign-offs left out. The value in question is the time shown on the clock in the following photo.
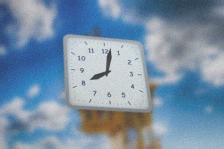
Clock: 8:02
